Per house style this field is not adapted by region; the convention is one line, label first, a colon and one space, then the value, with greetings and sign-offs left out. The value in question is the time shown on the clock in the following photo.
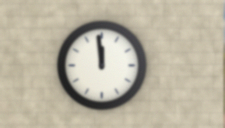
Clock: 11:59
